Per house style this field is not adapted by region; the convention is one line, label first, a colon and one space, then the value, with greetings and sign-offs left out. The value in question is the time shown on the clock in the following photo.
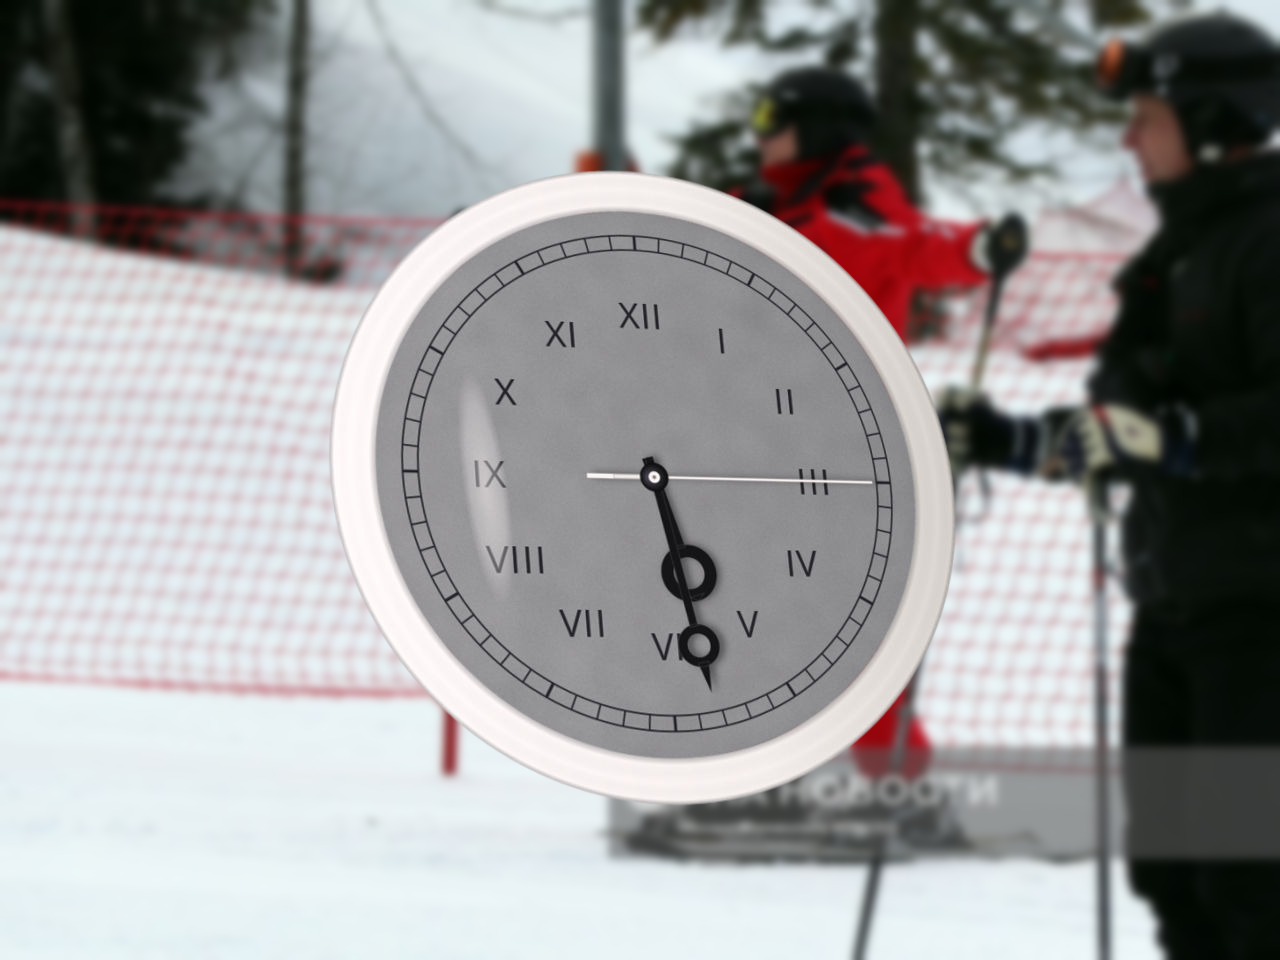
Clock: 5:28:15
